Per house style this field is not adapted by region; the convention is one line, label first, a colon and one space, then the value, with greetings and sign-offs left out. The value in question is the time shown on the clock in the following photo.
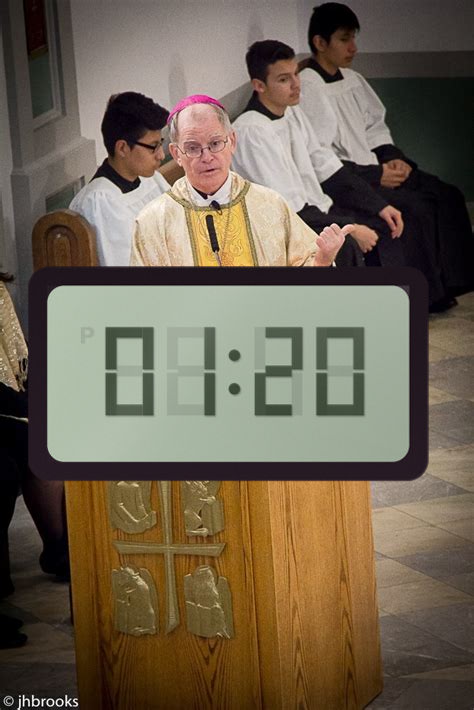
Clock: 1:20
